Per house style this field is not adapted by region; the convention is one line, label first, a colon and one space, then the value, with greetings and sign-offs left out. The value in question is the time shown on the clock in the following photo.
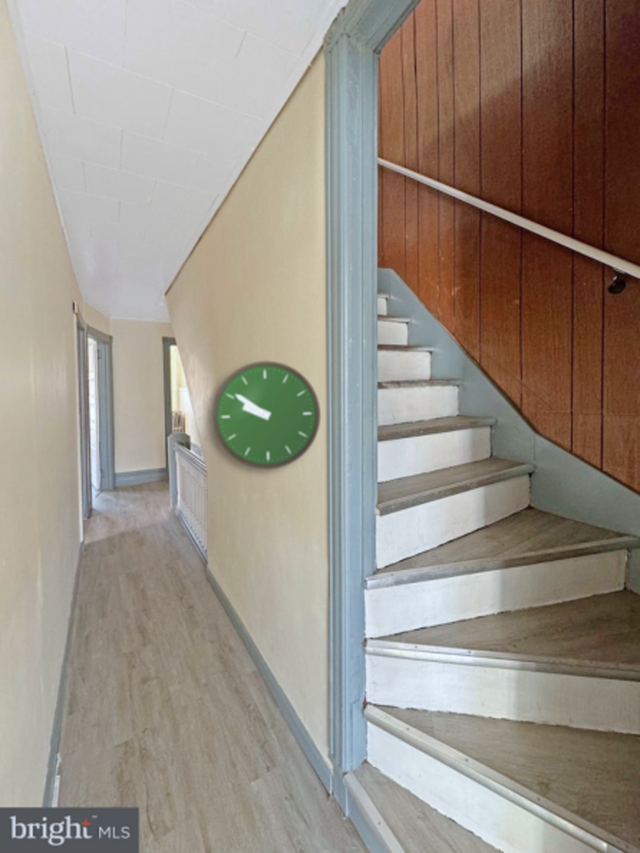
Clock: 9:51
